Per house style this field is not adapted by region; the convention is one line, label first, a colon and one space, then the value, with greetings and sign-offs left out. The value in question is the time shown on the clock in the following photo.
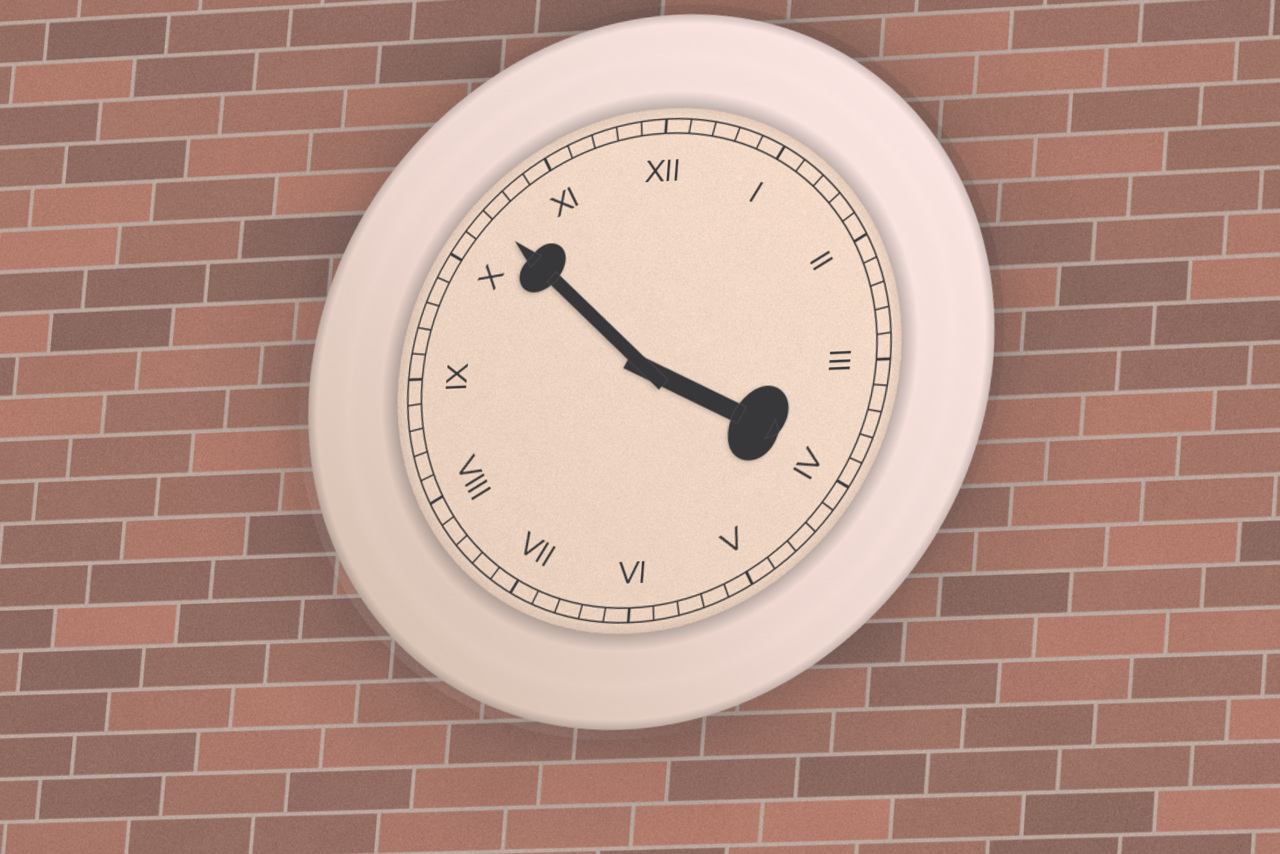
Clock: 3:52
